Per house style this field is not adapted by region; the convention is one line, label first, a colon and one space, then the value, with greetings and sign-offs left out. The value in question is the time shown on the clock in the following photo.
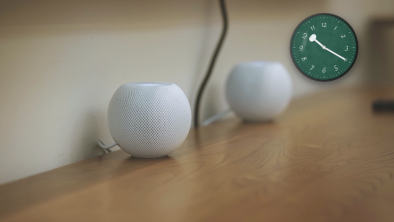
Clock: 10:20
